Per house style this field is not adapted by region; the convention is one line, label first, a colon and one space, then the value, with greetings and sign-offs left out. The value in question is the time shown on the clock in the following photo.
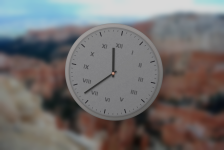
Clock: 11:37
